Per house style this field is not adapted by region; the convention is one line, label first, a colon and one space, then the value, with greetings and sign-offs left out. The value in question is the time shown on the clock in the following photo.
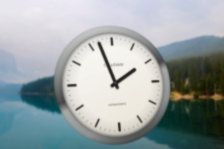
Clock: 1:57
